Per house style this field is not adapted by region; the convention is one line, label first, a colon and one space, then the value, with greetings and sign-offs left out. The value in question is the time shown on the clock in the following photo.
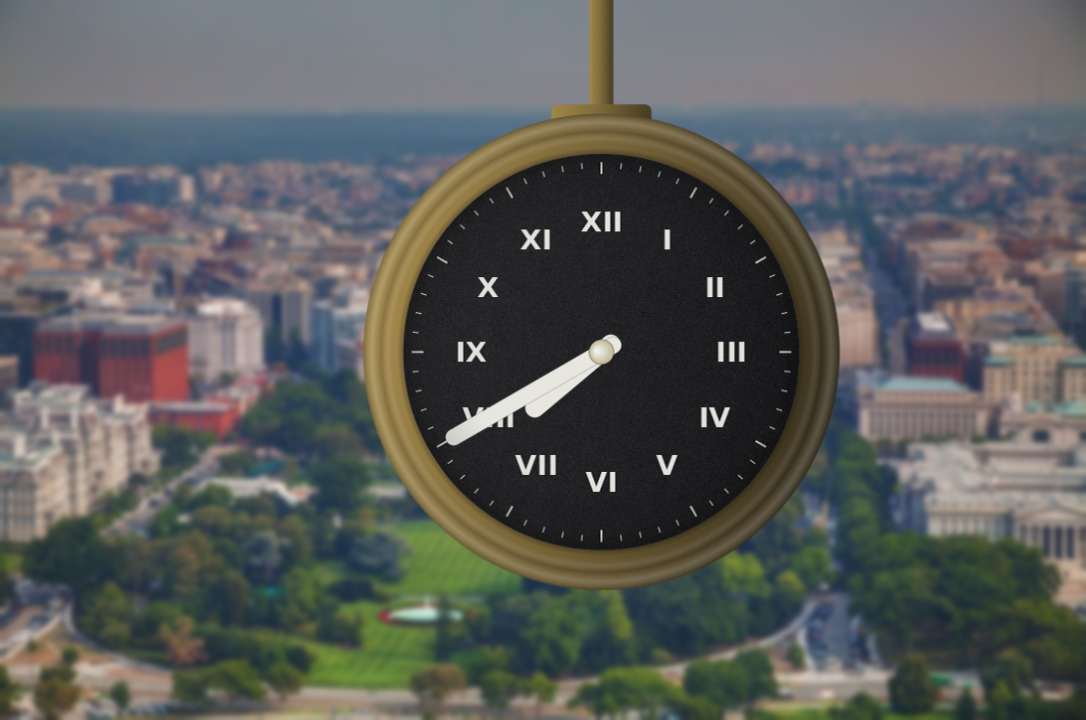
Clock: 7:40
